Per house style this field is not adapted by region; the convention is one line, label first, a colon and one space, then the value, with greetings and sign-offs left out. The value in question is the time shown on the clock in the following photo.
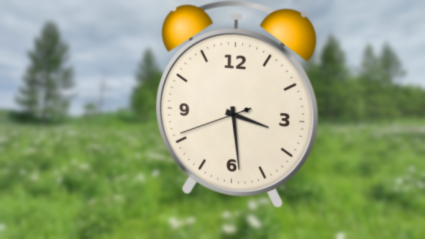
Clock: 3:28:41
